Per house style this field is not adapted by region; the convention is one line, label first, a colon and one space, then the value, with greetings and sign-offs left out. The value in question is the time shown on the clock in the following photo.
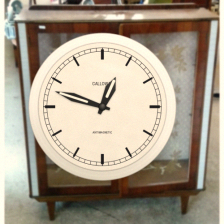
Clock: 12:48
